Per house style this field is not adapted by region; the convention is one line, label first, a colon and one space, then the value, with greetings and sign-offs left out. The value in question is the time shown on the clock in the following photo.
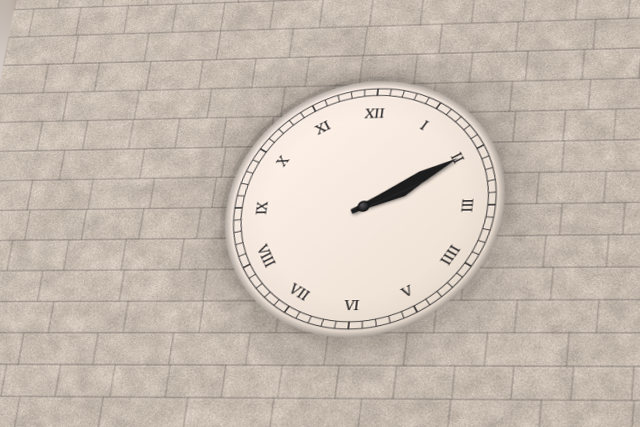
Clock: 2:10
